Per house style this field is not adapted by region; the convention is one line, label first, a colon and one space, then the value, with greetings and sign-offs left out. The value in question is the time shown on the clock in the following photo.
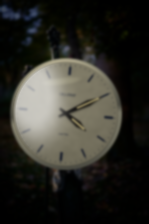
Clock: 4:10
